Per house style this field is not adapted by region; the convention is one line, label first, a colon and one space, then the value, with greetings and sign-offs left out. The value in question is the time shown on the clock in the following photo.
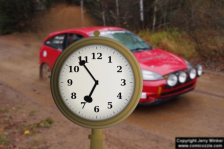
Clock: 6:54
